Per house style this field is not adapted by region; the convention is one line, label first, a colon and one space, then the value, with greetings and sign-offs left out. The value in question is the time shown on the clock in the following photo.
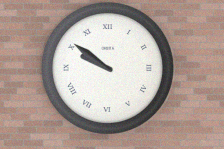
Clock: 9:51
